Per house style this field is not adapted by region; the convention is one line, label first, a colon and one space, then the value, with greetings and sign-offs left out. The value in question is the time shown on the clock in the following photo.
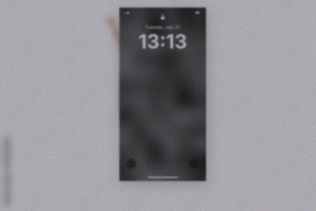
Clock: 13:13
